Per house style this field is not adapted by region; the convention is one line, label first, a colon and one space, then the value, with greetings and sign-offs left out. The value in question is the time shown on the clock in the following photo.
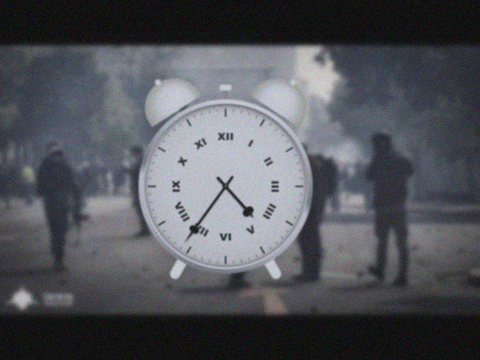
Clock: 4:36
